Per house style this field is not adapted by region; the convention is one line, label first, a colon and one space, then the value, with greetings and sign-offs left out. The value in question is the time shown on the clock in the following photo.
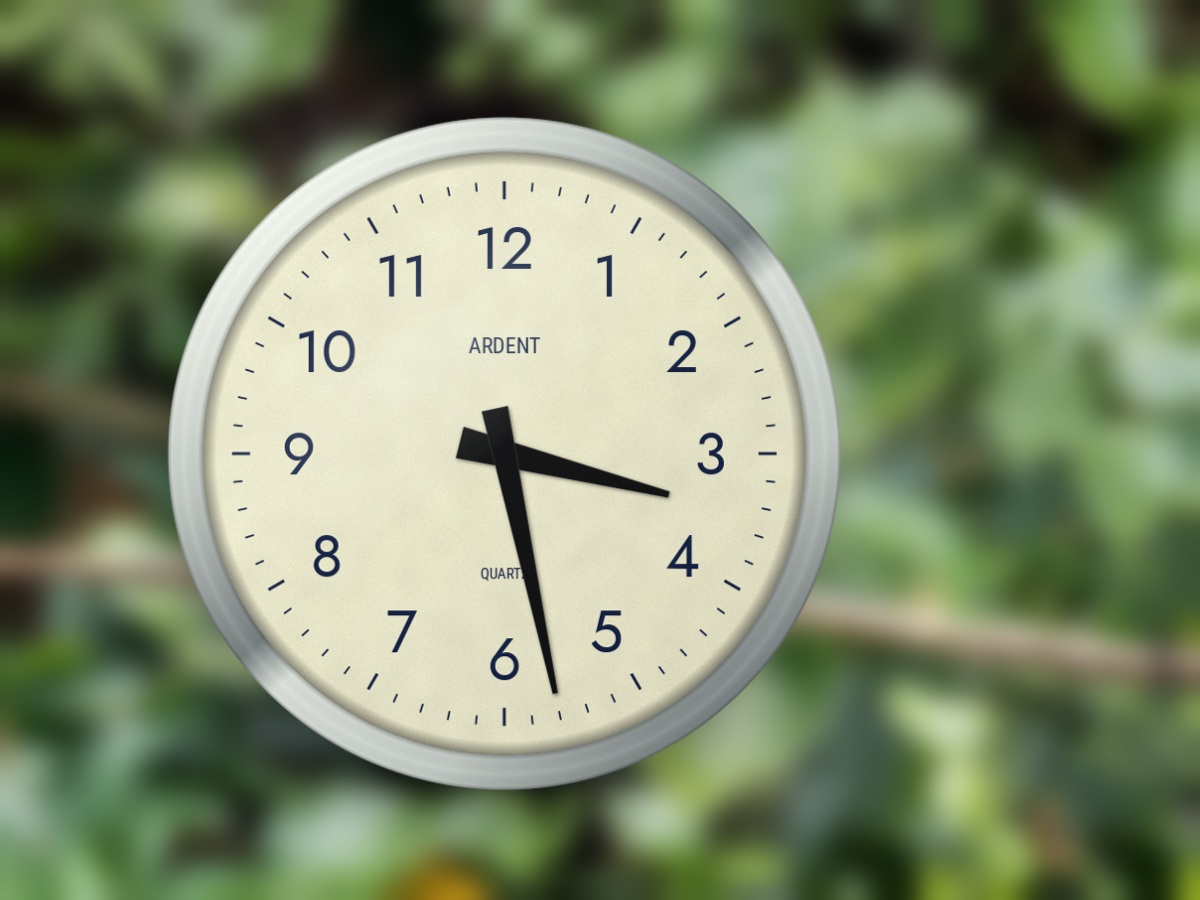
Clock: 3:28
